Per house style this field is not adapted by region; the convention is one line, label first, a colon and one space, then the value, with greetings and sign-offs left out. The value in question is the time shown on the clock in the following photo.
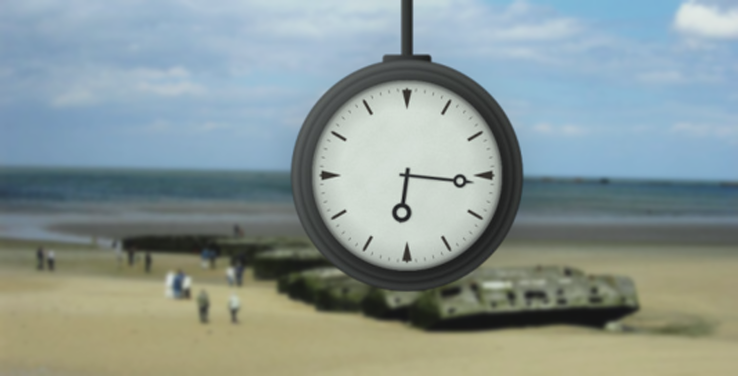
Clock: 6:16
